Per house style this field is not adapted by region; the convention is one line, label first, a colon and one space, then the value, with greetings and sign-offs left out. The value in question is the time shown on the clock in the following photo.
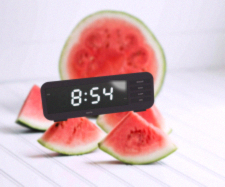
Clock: 8:54
